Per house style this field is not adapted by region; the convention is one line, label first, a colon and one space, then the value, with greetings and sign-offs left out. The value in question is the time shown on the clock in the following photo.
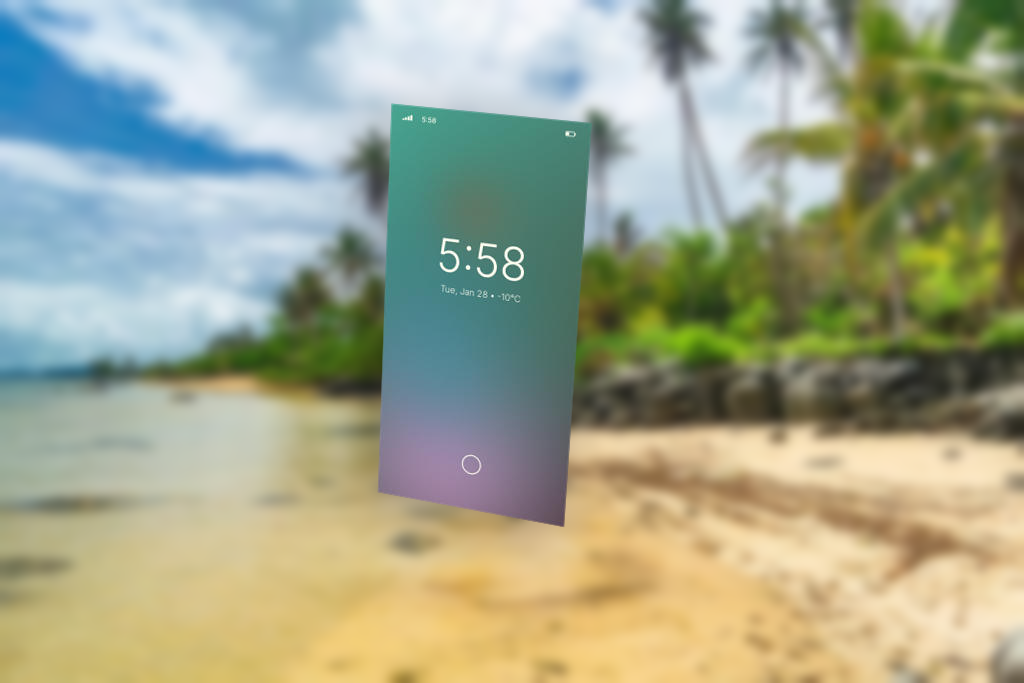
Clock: 5:58
